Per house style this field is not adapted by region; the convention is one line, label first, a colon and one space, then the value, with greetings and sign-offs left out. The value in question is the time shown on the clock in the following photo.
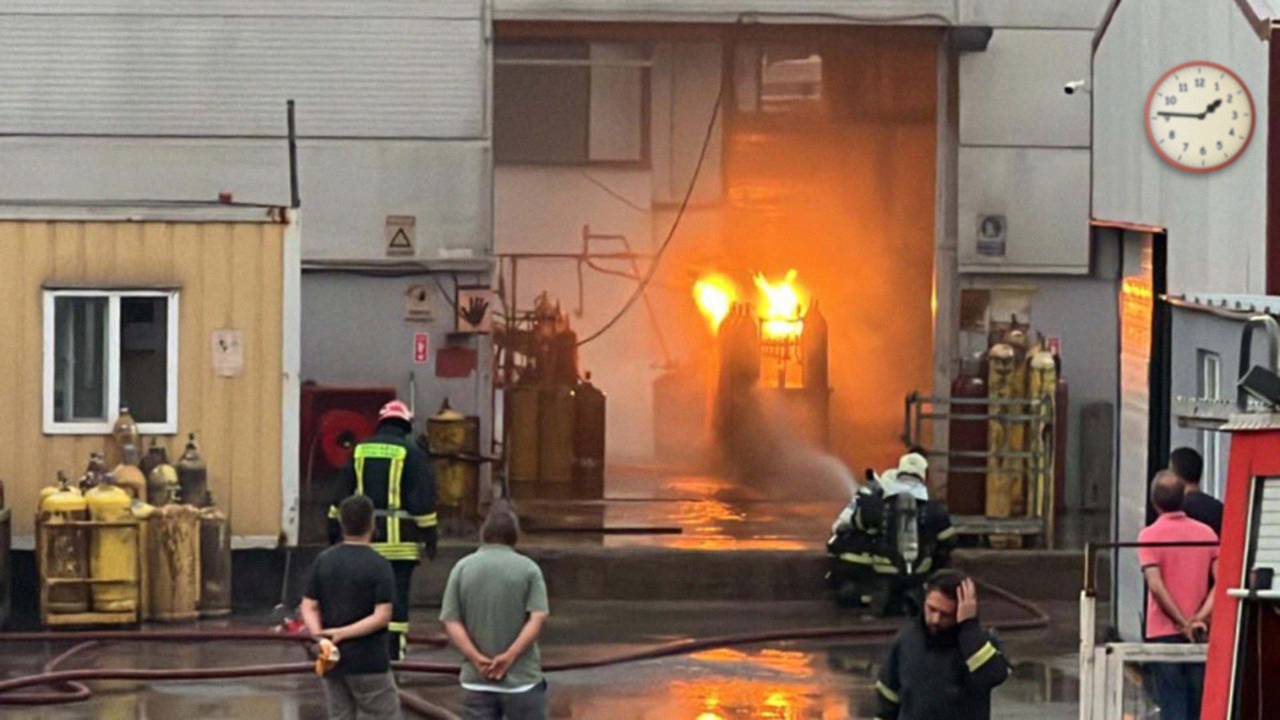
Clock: 1:46
